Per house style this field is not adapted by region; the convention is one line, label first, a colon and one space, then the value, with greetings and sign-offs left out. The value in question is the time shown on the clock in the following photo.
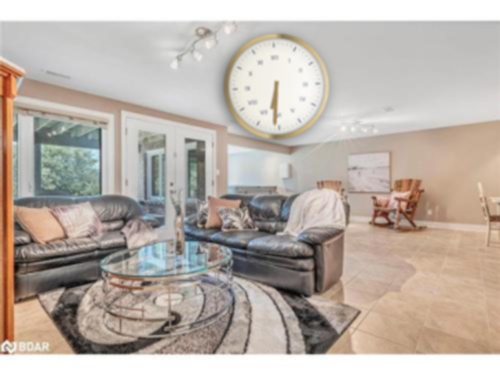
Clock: 6:31
